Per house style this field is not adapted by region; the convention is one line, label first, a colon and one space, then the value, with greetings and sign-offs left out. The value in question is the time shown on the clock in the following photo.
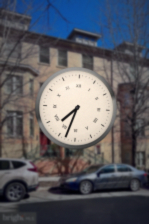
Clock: 7:33
